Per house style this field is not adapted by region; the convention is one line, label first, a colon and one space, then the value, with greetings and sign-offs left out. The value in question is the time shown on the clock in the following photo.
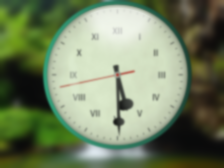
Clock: 5:29:43
